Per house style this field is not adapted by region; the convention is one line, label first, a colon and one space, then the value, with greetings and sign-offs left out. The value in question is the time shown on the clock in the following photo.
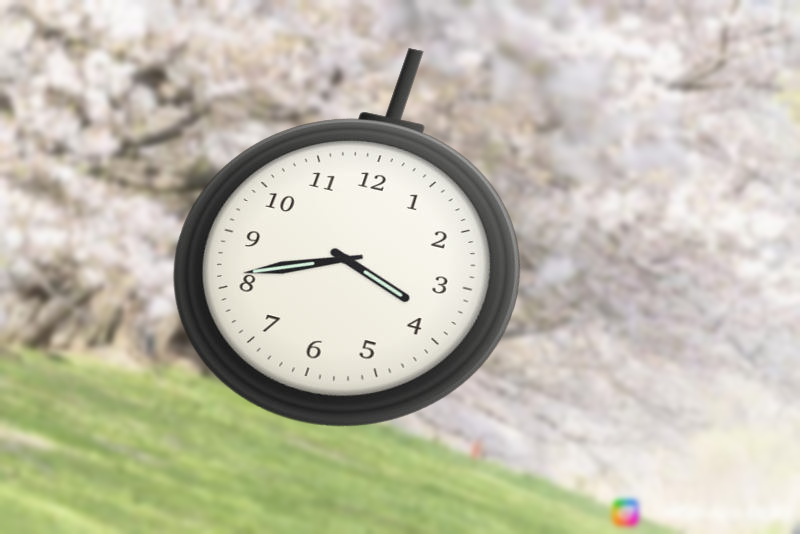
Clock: 3:41
